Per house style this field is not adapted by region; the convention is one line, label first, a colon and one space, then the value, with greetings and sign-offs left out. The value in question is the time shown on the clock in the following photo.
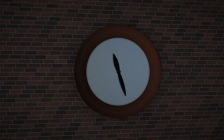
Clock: 11:27
